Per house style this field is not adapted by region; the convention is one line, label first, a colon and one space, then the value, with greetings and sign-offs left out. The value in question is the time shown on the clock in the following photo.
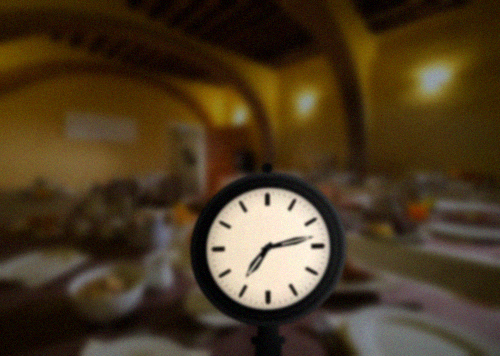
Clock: 7:13
